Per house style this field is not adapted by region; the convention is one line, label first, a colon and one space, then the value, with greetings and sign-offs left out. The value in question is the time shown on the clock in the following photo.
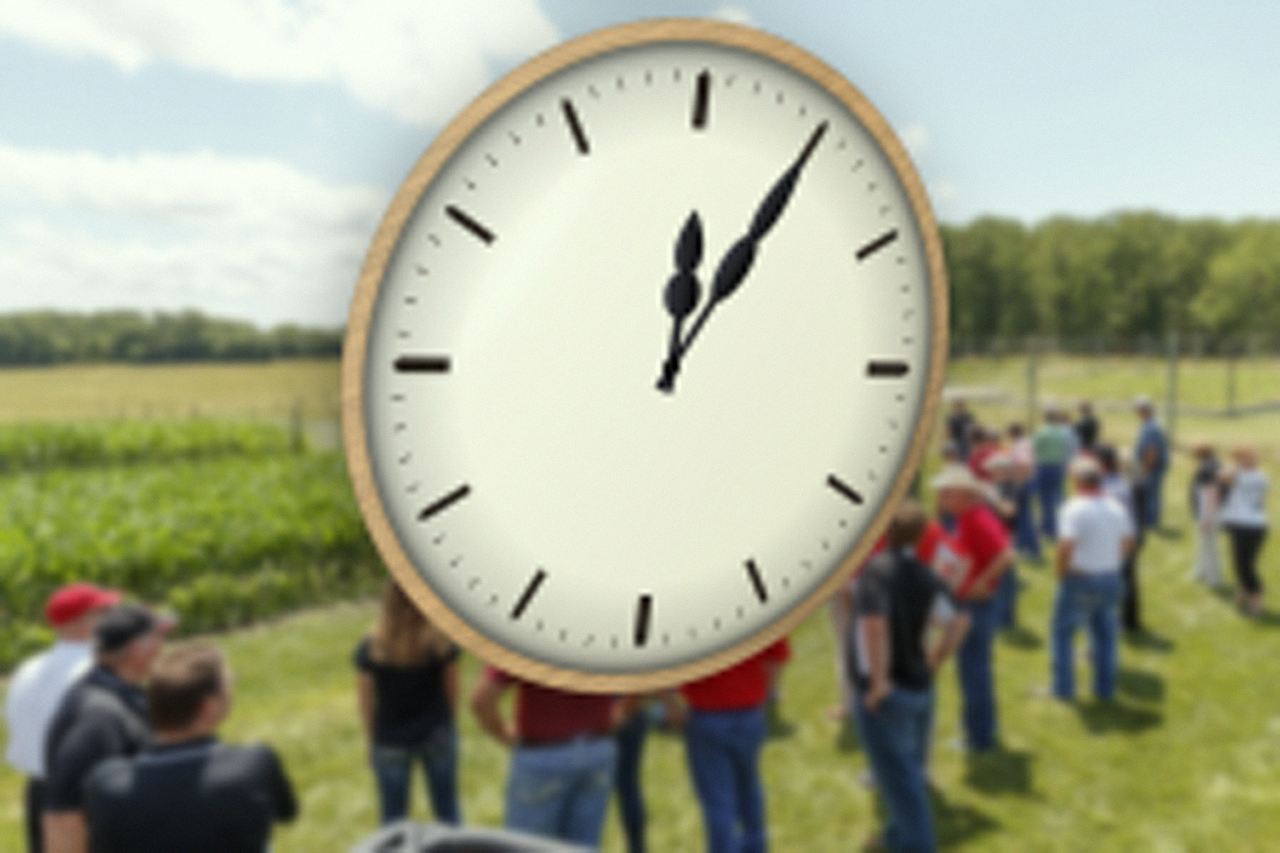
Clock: 12:05
